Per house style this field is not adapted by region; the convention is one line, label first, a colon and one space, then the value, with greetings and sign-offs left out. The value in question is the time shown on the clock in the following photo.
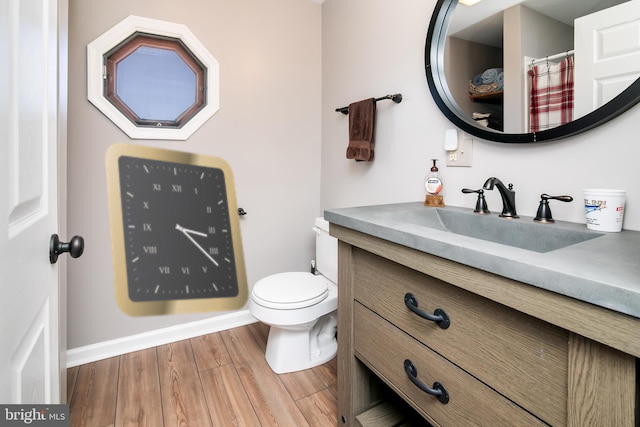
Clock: 3:22
